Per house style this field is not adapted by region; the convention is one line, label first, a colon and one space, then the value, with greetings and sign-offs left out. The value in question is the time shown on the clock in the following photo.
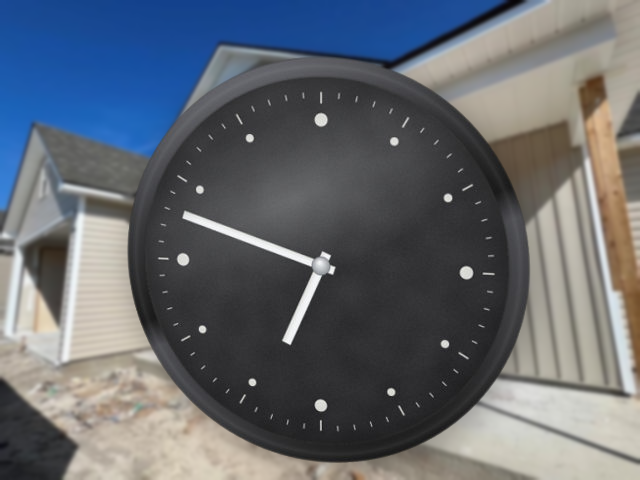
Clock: 6:48
